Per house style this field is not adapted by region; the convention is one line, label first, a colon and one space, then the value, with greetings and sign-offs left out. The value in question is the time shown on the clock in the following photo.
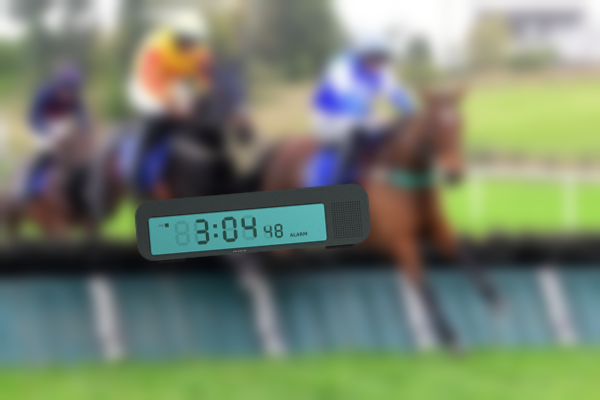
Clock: 3:04:48
